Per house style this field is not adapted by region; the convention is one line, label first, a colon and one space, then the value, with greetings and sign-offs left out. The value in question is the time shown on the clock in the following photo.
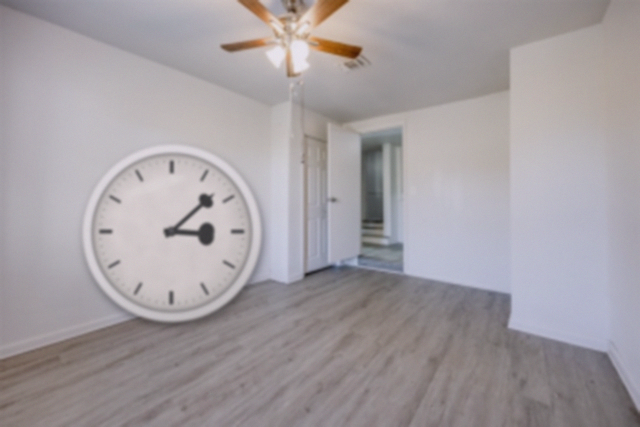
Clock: 3:08
